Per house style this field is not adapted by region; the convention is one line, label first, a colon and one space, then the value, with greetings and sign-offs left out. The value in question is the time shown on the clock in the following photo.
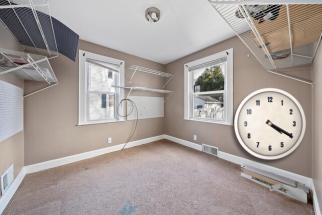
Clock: 4:20
